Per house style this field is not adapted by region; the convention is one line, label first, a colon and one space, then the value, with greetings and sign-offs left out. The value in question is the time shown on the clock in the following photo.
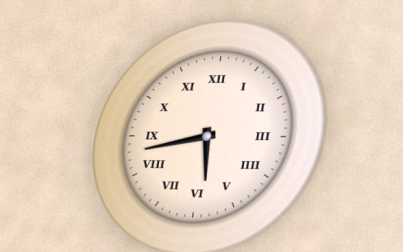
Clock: 5:43
